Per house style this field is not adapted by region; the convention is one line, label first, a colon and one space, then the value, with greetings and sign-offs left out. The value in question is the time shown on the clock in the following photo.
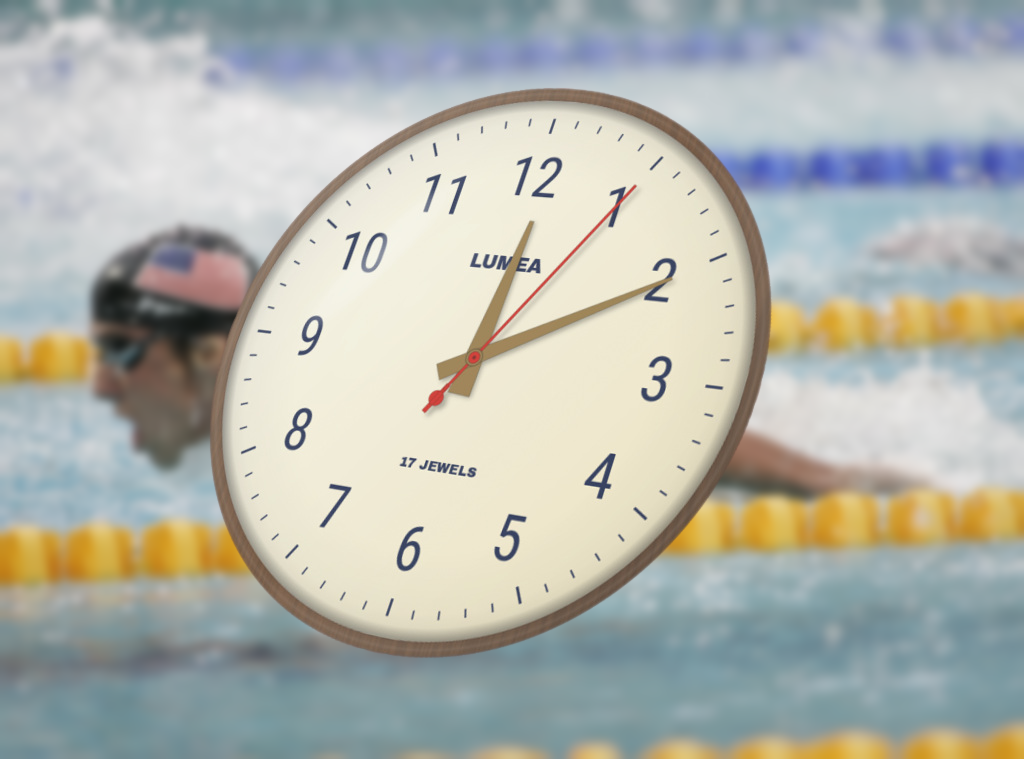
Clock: 12:10:05
